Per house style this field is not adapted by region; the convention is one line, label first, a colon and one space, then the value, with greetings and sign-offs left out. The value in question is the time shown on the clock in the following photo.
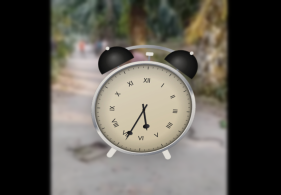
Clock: 5:34
